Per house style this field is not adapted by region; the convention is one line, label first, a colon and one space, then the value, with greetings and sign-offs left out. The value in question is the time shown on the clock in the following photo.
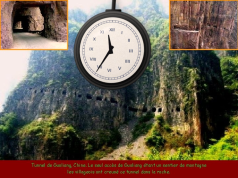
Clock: 11:35
